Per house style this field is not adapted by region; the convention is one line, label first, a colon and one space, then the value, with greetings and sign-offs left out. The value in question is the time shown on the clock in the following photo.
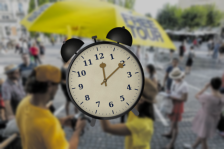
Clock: 12:10
